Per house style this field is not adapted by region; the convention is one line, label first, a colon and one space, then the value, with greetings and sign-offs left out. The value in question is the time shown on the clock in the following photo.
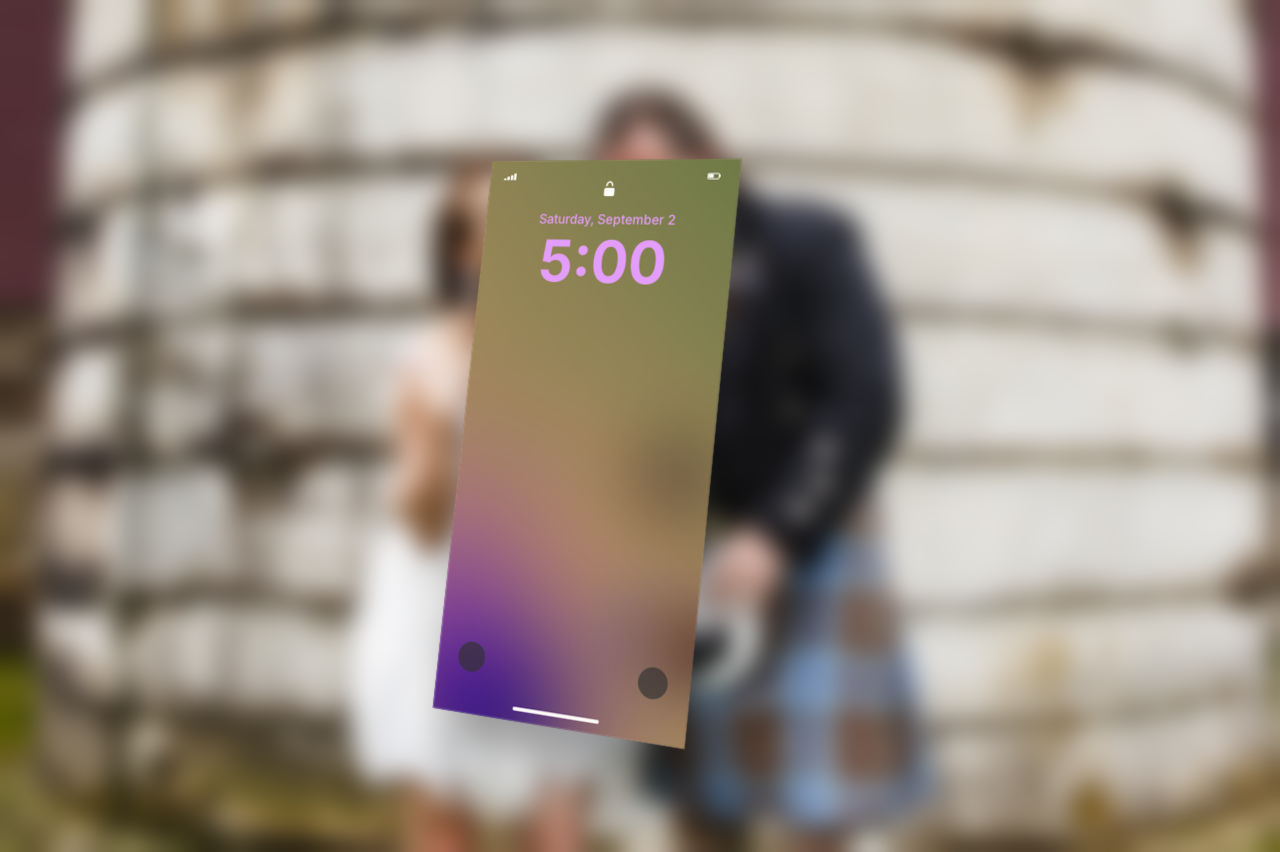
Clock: 5:00
